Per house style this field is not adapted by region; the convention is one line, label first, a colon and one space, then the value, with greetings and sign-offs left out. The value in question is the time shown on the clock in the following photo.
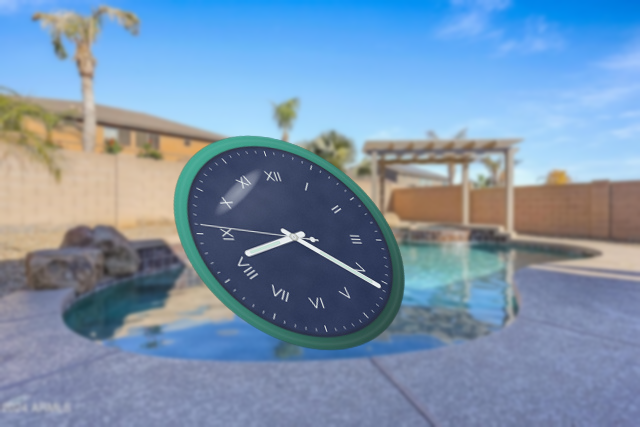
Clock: 8:20:46
